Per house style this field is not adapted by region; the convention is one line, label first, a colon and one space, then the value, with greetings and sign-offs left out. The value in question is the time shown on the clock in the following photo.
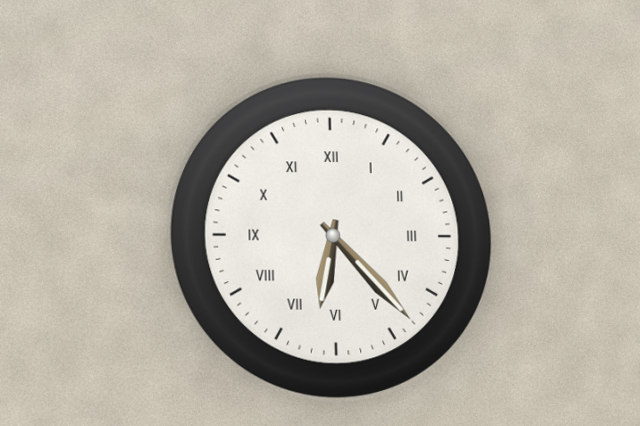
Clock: 6:23
